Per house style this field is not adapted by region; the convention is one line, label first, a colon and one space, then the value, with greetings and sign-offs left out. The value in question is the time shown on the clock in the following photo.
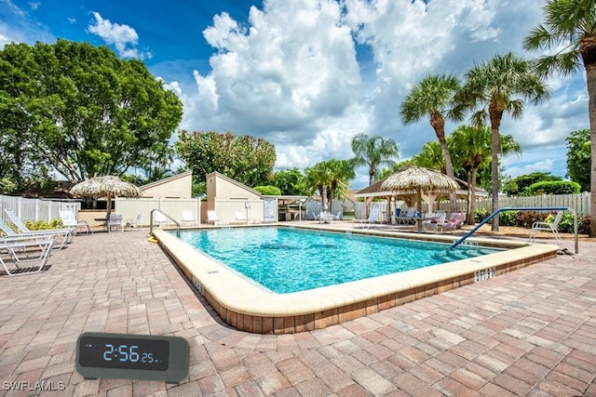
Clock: 2:56:25
